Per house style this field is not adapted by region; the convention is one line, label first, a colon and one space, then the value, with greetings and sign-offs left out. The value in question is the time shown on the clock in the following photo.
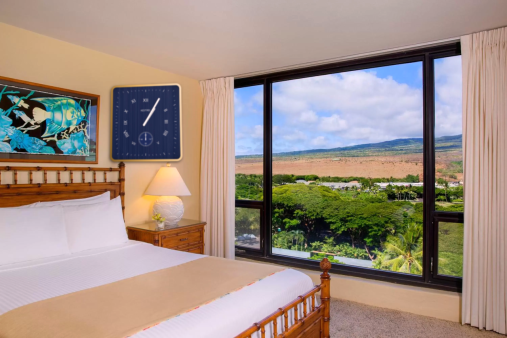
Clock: 1:05
